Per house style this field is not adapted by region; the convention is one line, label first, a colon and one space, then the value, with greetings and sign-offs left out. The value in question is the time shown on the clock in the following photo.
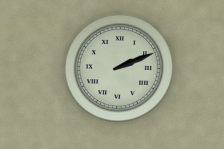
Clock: 2:11
